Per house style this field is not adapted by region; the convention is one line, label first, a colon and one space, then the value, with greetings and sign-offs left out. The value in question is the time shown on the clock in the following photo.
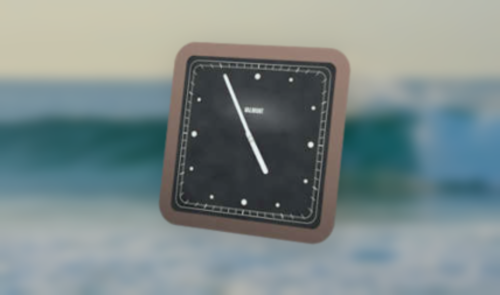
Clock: 4:55
